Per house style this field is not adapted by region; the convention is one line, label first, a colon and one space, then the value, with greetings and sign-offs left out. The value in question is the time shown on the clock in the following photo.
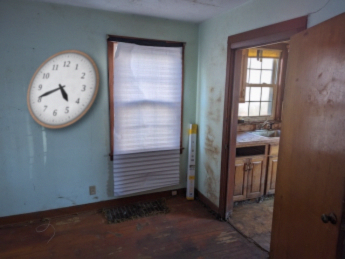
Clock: 4:41
